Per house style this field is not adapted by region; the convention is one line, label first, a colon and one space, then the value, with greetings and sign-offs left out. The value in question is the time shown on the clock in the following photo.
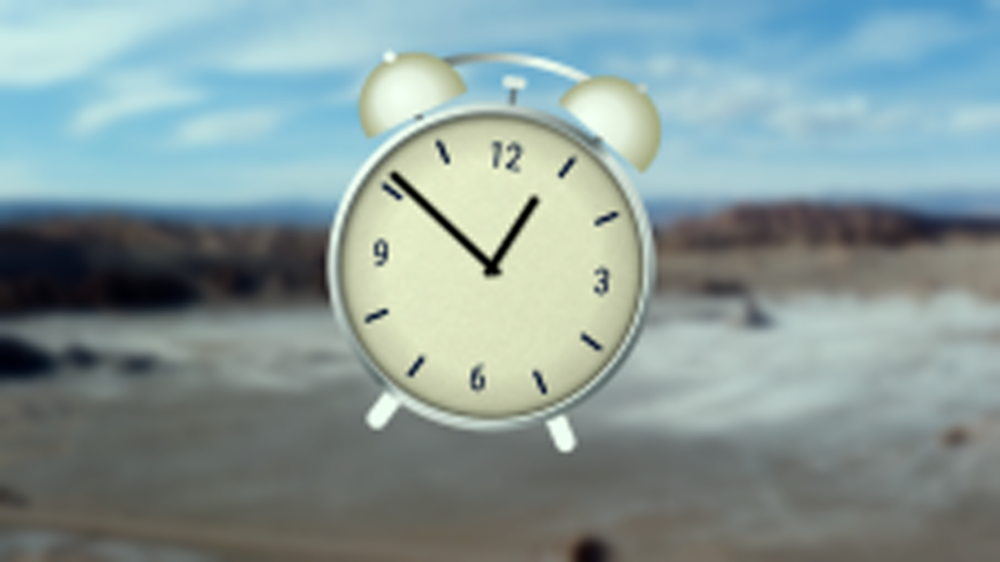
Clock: 12:51
